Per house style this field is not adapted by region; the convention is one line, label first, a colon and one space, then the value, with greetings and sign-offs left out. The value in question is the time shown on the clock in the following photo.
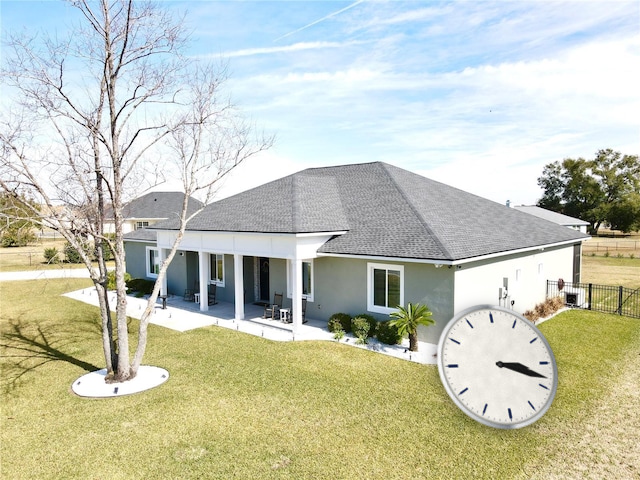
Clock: 3:18
